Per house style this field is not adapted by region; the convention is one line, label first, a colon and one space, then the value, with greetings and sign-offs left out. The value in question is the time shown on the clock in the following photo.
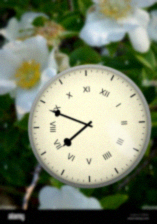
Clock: 6:44
